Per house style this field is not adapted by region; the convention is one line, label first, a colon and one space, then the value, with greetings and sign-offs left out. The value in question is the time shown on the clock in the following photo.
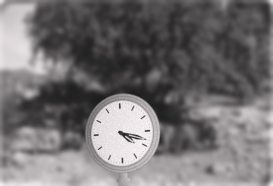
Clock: 4:18
